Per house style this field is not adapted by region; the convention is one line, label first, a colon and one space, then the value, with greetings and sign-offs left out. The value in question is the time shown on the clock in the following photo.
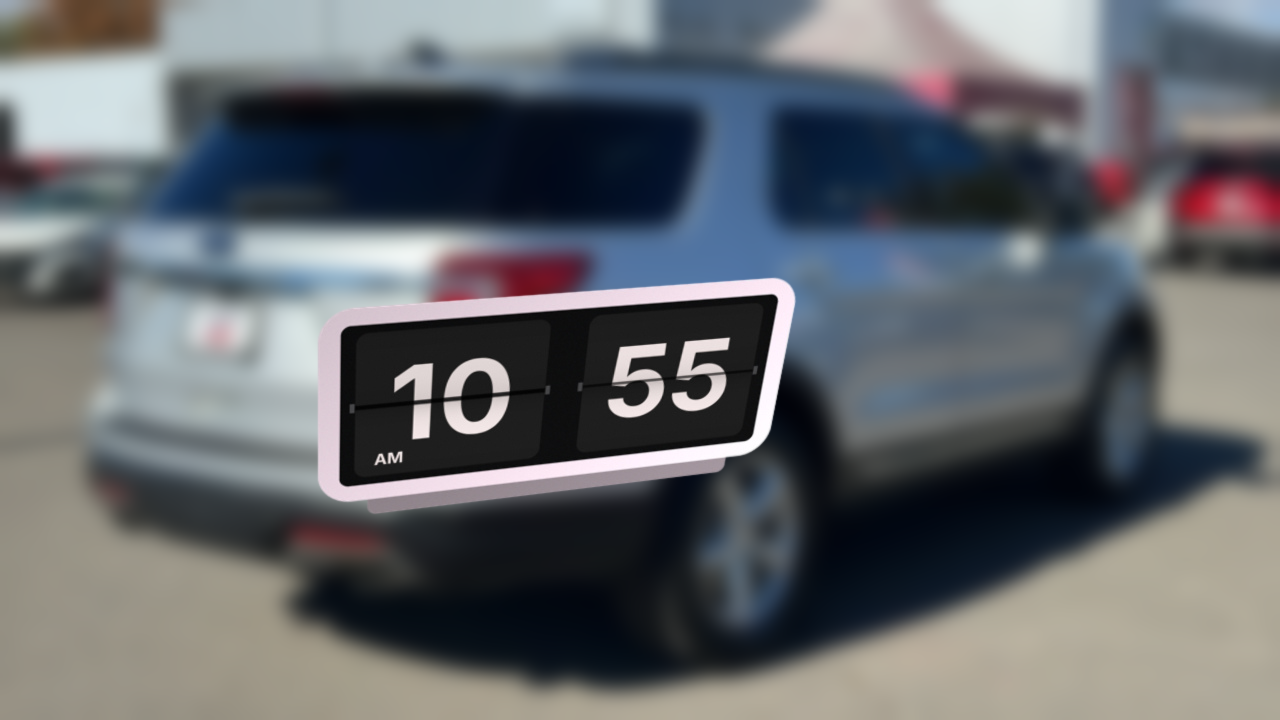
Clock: 10:55
